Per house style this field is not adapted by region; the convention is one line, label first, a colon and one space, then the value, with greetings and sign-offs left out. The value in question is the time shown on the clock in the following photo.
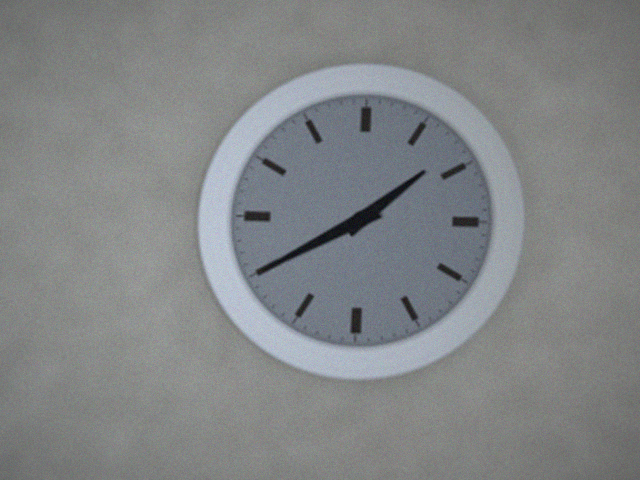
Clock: 1:40
